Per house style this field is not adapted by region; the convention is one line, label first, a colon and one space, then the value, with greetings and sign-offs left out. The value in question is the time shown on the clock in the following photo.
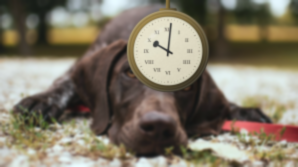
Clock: 10:01
